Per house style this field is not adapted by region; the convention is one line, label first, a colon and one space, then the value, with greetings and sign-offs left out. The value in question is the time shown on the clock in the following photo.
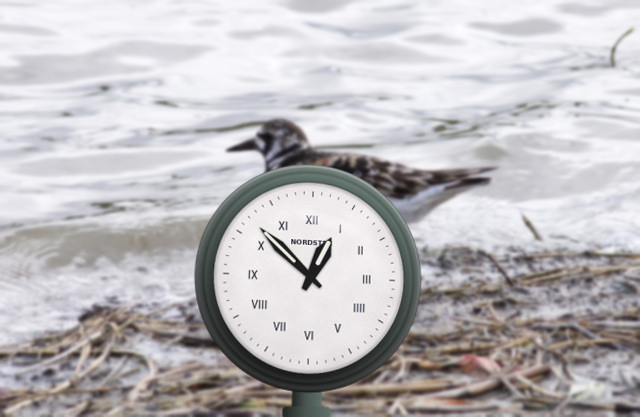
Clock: 12:52
